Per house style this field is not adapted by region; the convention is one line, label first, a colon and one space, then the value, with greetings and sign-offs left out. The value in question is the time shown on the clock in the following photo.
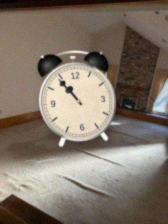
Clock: 10:54
